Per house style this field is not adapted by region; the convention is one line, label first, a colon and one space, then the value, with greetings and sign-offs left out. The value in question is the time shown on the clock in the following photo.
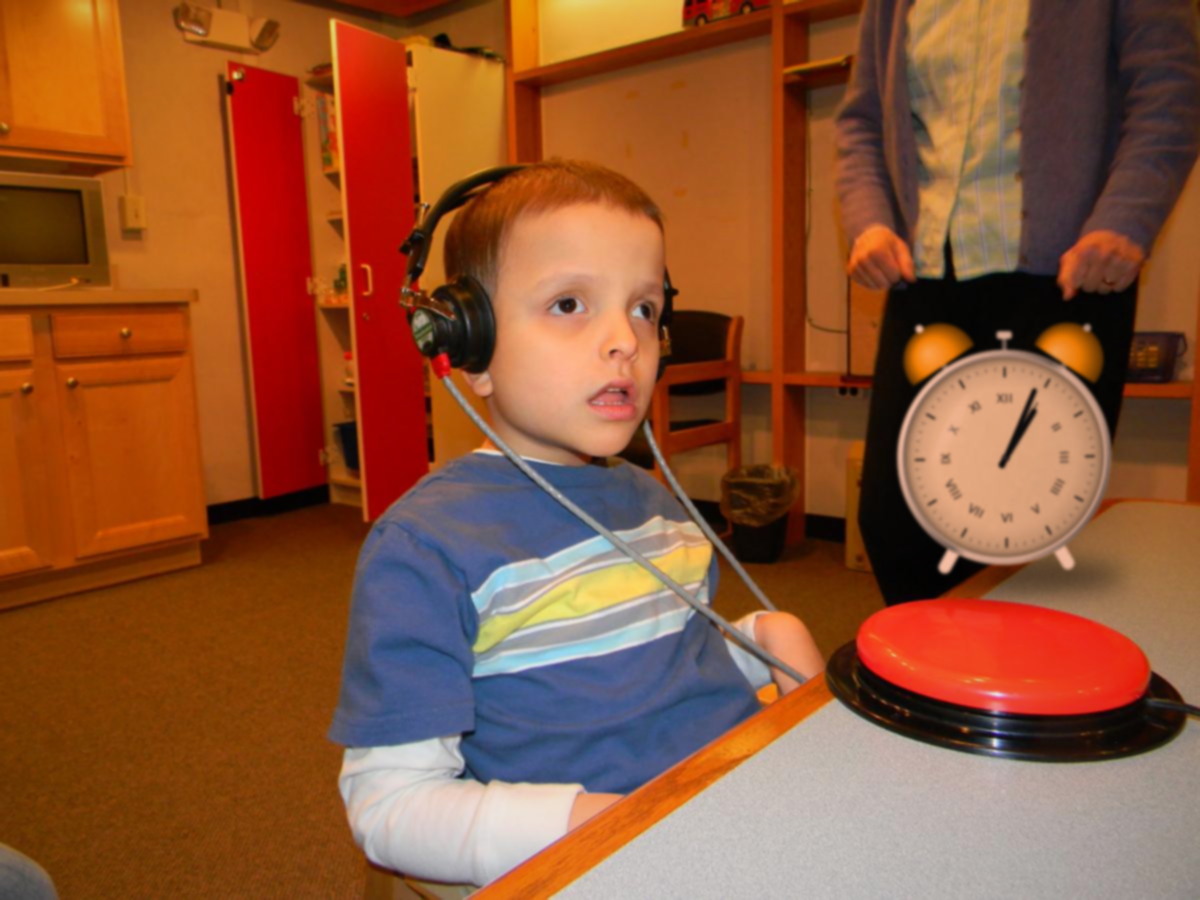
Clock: 1:04
